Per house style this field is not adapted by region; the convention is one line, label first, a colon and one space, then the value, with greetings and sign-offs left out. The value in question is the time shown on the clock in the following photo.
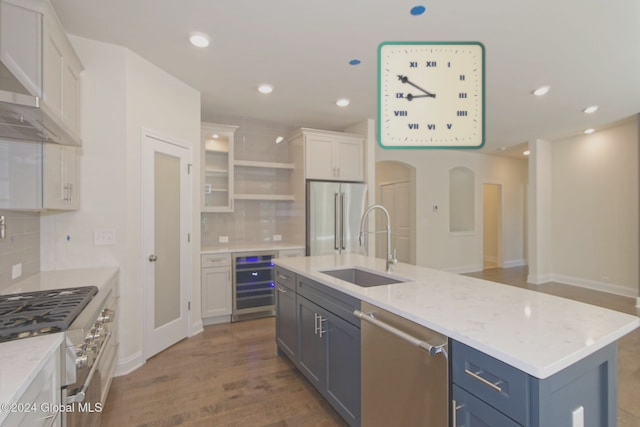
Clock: 8:50
